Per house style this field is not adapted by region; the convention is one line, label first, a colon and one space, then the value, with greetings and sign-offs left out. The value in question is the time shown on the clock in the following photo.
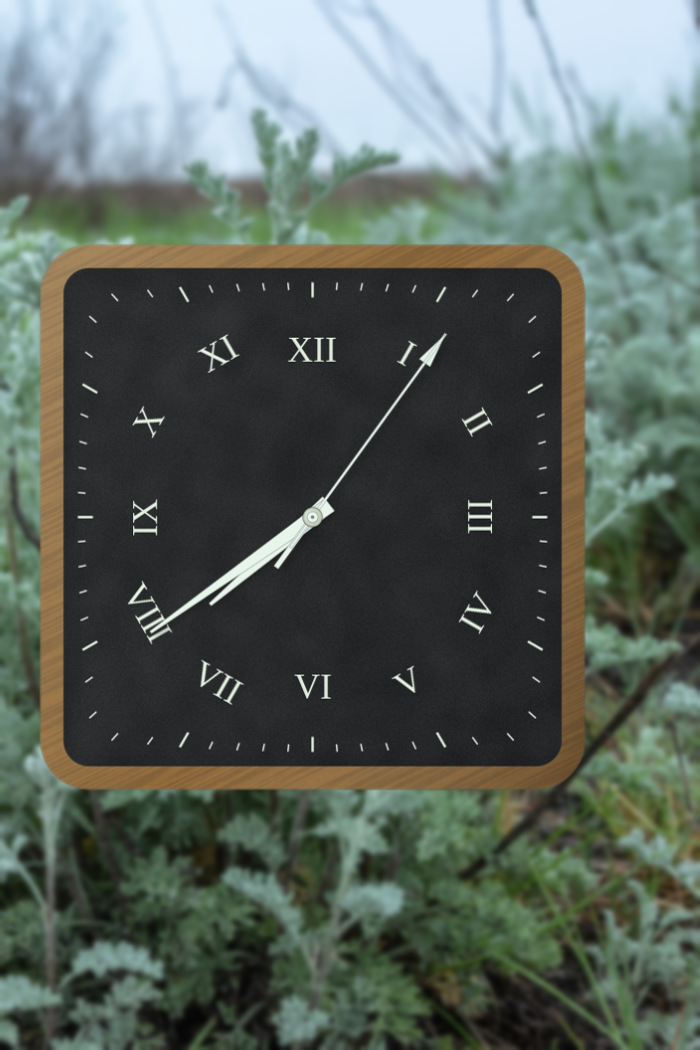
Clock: 7:39:06
